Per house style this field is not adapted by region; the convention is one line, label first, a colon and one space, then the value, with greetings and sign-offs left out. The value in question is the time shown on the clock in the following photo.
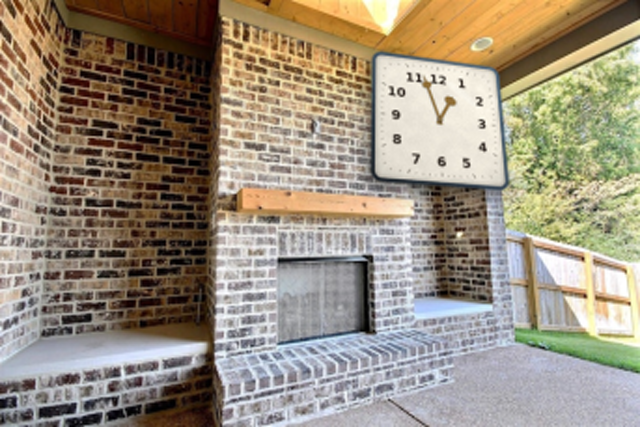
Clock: 12:57
